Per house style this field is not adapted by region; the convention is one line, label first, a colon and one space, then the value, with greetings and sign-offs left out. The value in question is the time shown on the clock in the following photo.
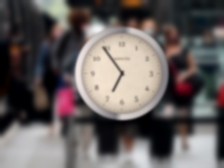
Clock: 6:54
